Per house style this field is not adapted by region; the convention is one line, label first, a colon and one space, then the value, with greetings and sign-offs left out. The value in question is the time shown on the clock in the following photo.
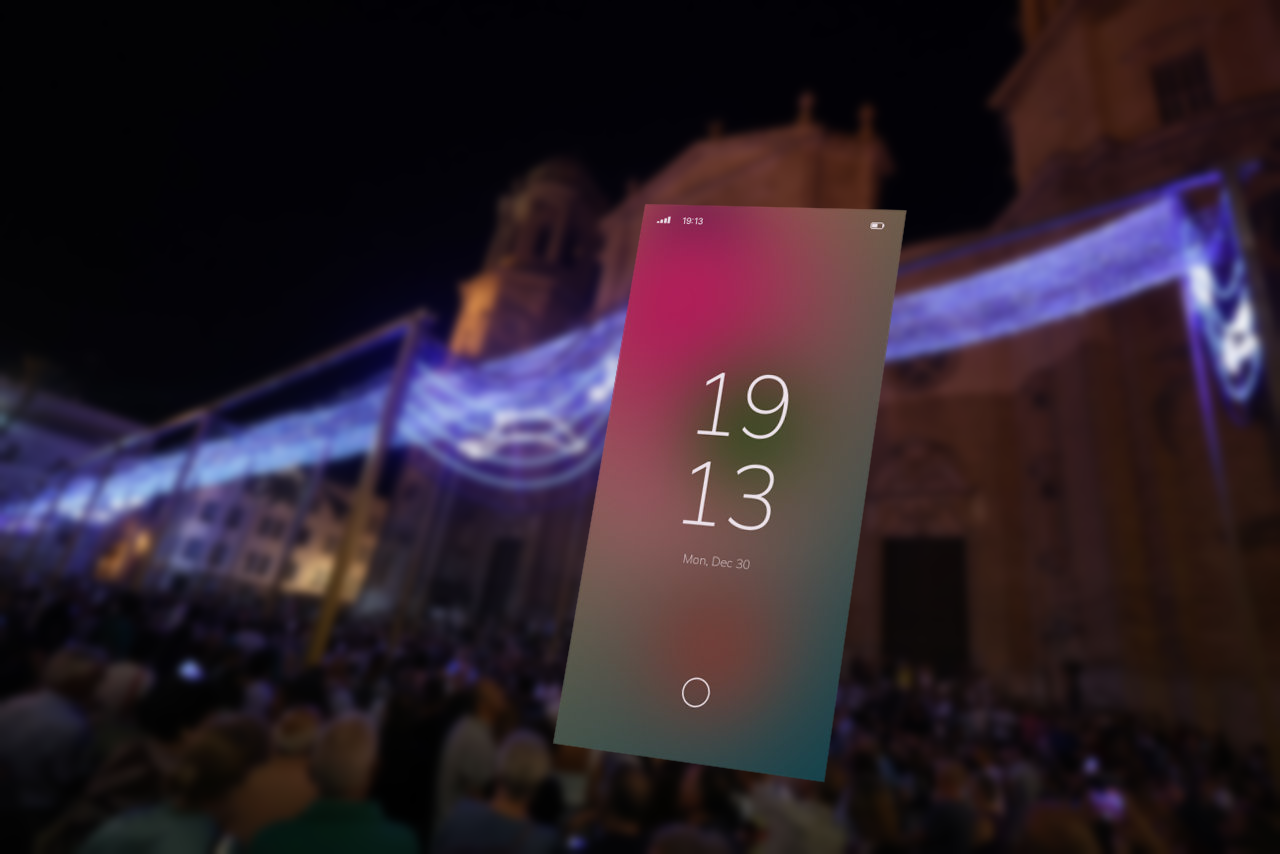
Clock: 19:13
